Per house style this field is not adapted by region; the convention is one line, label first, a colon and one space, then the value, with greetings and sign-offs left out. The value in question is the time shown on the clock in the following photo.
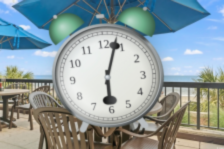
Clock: 6:03
